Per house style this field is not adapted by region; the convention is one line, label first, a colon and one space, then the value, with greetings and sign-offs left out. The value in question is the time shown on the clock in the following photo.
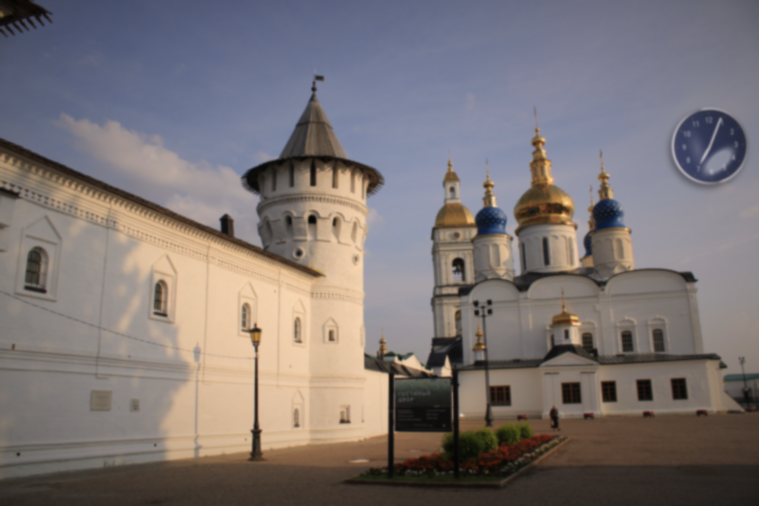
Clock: 7:04
